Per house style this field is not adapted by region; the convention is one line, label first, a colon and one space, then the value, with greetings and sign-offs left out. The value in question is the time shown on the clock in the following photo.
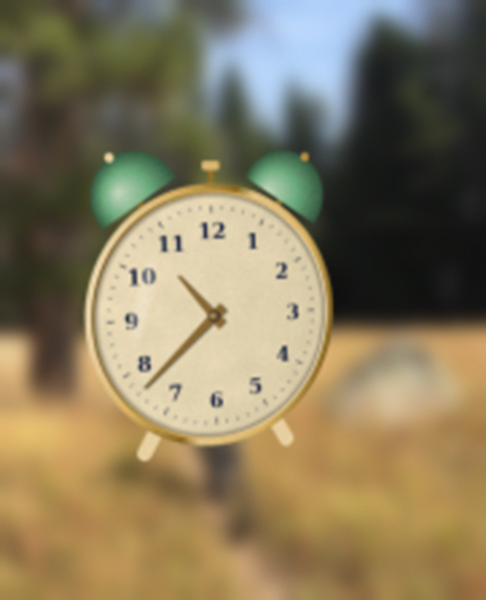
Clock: 10:38
